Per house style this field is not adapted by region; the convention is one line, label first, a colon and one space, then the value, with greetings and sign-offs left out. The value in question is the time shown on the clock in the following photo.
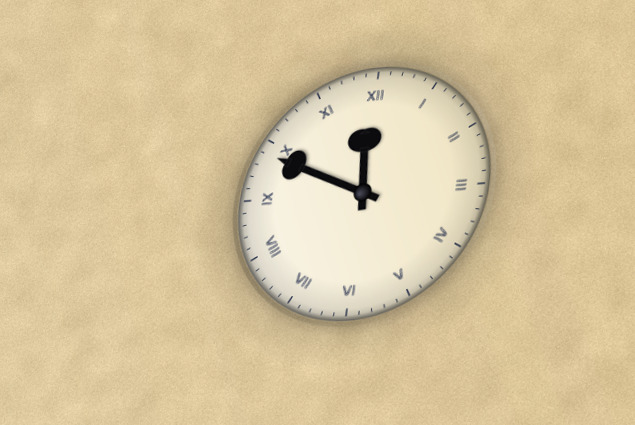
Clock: 11:49
